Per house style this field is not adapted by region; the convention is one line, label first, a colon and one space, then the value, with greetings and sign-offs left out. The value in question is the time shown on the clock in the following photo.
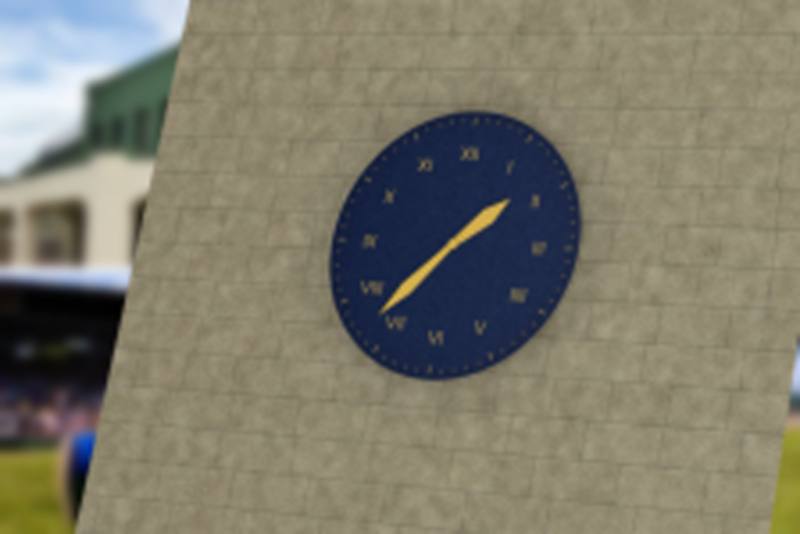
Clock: 1:37
